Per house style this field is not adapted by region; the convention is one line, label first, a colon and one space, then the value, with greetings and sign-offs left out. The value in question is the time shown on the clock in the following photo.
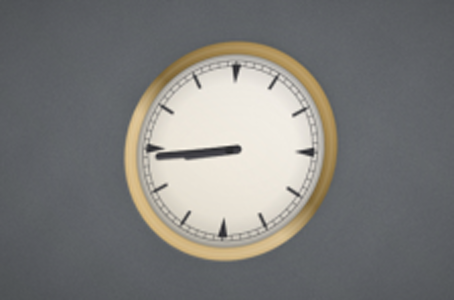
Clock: 8:44
